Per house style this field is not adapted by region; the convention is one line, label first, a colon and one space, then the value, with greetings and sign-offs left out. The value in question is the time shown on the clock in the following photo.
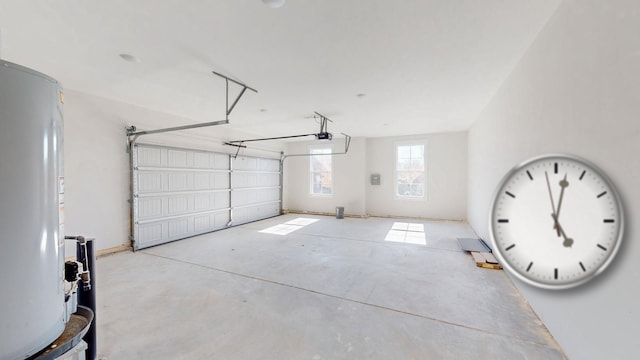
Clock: 5:01:58
